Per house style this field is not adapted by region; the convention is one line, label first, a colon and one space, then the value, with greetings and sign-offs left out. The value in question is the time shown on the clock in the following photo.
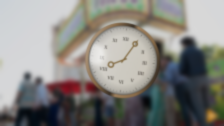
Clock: 8:05
